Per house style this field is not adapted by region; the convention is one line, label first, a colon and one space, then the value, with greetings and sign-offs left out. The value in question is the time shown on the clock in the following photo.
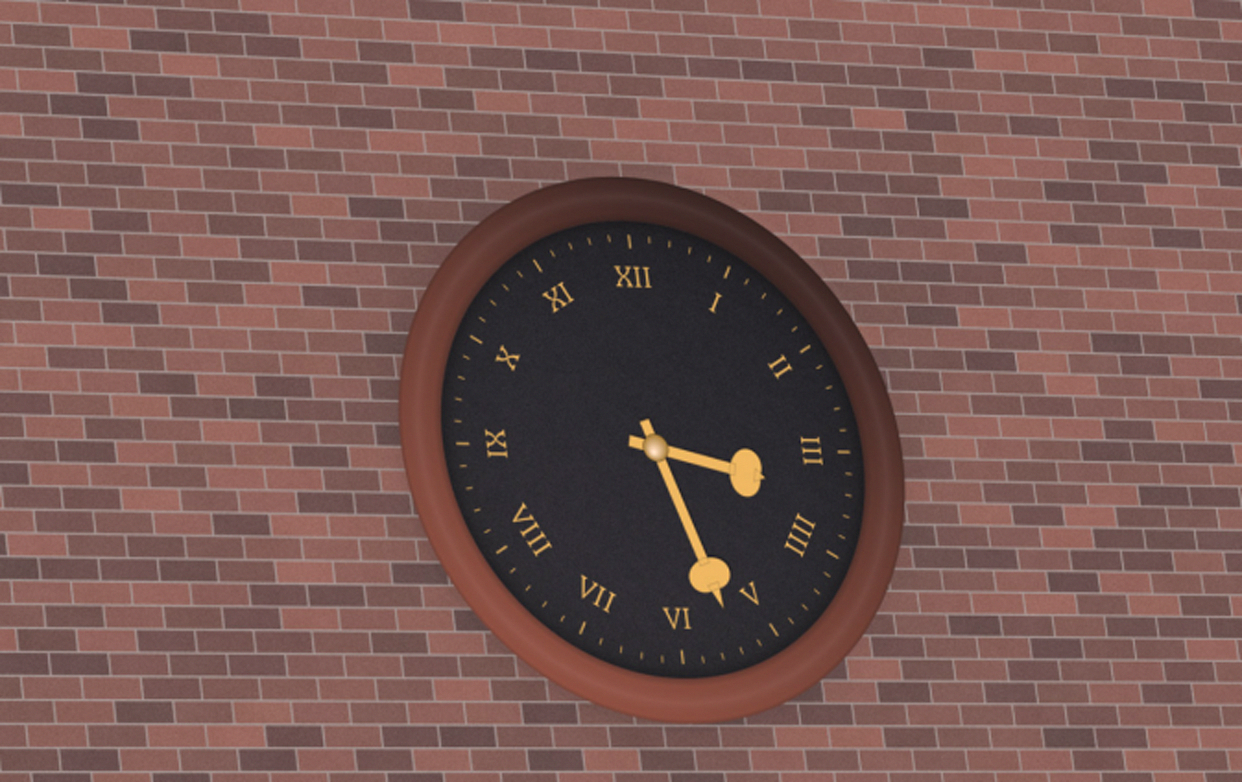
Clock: 3:27
